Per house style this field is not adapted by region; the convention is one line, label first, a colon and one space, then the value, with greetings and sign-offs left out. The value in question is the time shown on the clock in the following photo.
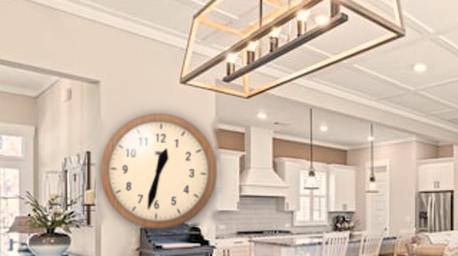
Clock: 12:32
